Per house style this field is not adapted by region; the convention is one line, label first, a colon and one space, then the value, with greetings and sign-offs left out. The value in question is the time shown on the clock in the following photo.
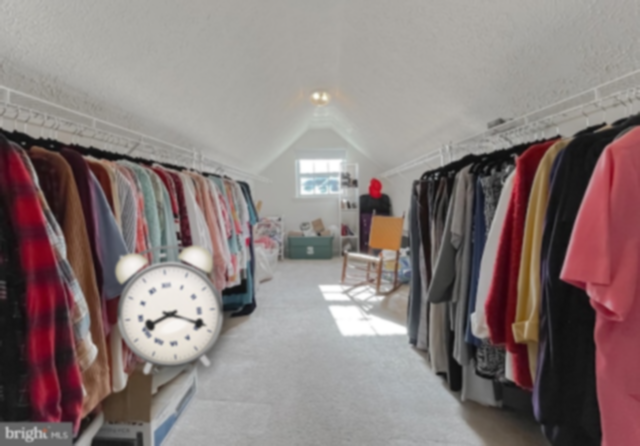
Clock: 8:19
